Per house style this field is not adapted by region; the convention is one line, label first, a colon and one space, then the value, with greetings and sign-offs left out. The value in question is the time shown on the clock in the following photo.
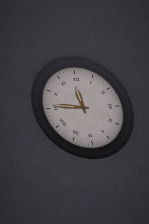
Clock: 11:46
